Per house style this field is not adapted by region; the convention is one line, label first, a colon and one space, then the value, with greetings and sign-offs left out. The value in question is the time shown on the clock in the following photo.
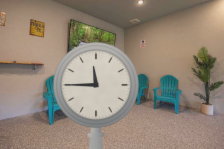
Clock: 11:45
